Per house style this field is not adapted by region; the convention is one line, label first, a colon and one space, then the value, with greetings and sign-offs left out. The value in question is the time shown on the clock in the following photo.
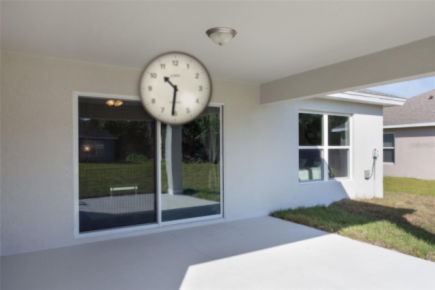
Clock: 10:31
